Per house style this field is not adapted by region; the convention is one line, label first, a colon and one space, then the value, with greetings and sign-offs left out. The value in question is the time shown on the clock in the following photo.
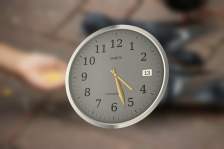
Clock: 4:27
